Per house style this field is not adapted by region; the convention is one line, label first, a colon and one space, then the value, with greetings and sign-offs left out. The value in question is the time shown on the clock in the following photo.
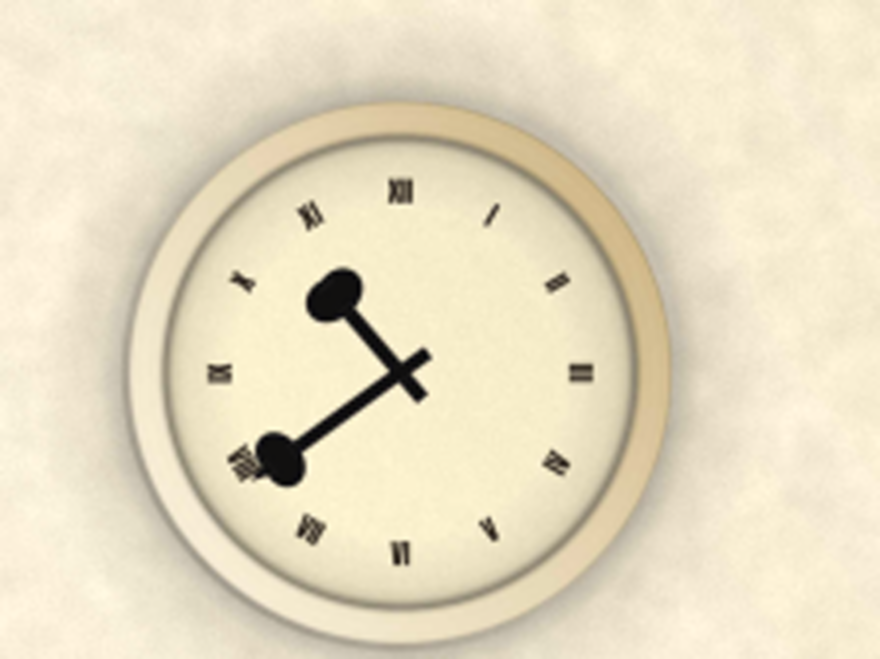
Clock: 10:39
